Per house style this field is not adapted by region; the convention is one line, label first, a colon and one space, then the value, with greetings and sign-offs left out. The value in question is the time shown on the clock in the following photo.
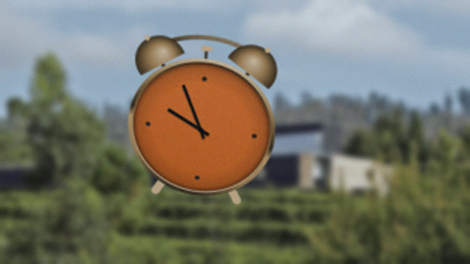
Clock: 9:56
